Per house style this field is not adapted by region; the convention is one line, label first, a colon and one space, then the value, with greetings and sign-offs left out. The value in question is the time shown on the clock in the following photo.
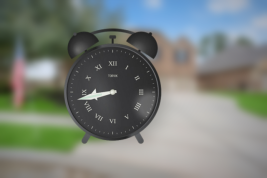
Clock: 8:43
